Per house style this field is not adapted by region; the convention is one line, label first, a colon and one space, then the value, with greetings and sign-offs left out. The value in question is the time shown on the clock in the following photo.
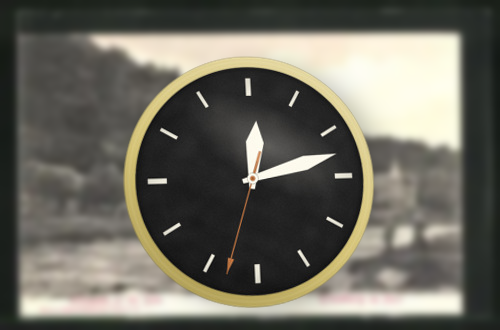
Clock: 12:12:33
